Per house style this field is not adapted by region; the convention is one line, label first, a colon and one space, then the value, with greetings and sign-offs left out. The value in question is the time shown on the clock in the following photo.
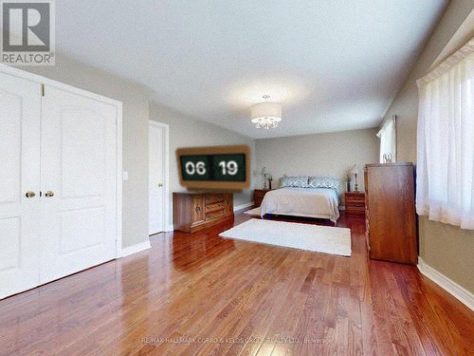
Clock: 6:19
